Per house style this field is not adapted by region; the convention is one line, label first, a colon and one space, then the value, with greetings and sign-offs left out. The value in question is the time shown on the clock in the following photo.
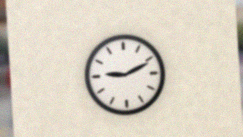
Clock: 9:11
